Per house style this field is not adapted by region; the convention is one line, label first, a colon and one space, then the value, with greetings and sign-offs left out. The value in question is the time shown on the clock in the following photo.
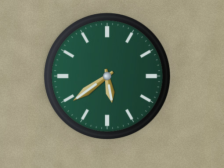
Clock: 5:39
